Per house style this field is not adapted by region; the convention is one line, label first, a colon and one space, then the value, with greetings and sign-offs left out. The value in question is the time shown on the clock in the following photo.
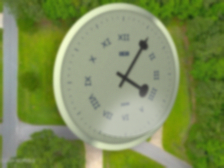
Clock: 4:06
